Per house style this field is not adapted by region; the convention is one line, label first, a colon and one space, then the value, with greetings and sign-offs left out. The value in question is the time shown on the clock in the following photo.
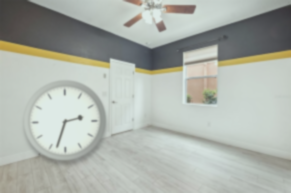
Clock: 2:33
